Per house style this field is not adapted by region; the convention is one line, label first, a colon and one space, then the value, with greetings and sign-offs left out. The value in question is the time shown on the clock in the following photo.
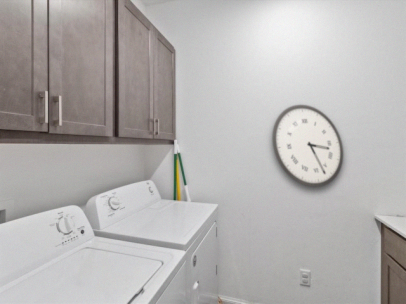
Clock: 3:27
